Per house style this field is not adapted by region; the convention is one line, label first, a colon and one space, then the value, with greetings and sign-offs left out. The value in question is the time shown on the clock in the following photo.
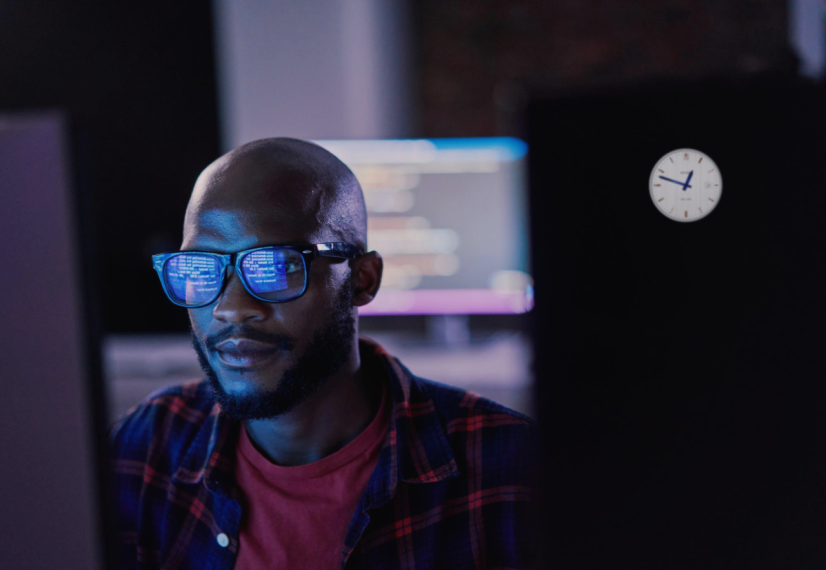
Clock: 12:48
